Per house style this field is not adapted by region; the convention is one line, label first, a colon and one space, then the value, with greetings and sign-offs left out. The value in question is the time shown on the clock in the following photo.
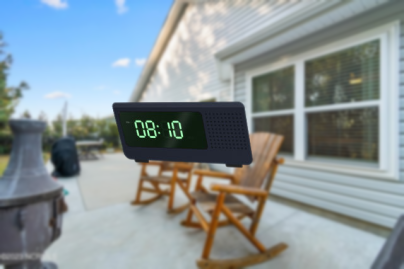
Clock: 8:10
